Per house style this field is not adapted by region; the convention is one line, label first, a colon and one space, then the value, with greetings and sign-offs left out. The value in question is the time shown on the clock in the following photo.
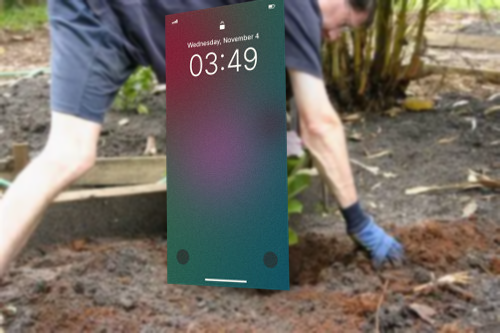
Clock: 3:49
